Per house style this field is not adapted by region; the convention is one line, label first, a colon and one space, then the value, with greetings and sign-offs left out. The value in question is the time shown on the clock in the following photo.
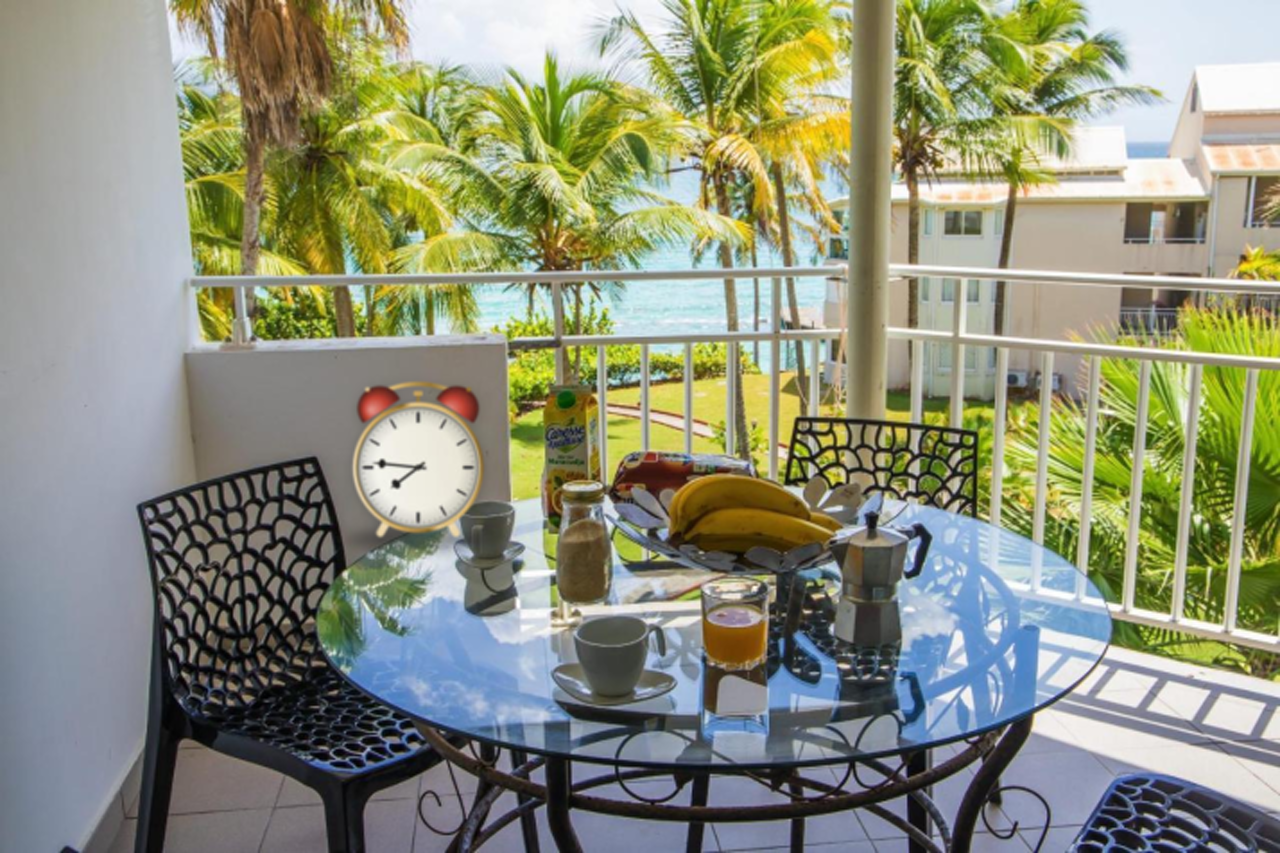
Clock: 7:46
